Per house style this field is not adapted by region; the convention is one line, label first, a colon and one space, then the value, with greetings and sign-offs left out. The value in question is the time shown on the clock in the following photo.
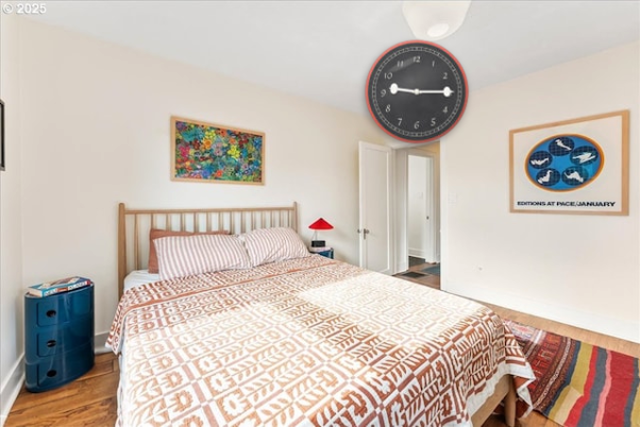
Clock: 9:15
